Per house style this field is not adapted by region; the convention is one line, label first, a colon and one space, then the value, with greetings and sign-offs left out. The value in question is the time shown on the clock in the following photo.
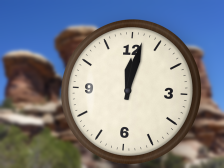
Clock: 12:02
